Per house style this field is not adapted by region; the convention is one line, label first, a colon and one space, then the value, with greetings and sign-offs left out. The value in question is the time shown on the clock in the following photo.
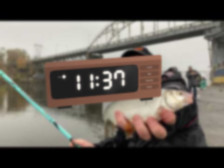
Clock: 11:37
